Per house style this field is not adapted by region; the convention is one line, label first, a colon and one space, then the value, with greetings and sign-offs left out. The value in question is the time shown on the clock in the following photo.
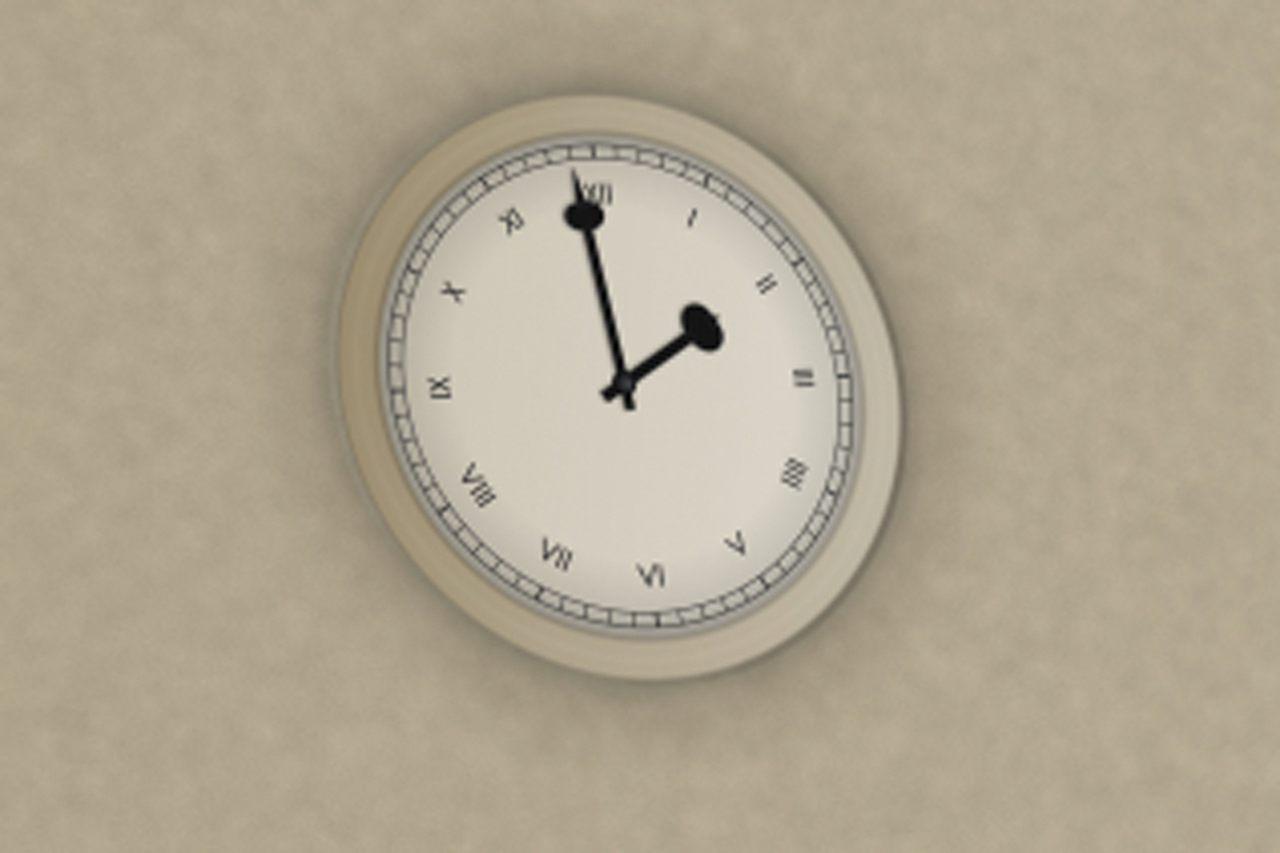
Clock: 1:59
